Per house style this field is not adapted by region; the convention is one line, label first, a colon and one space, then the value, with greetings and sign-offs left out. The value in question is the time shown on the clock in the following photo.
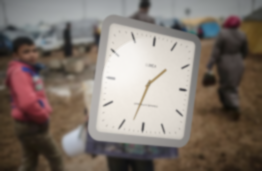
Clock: 1:33
